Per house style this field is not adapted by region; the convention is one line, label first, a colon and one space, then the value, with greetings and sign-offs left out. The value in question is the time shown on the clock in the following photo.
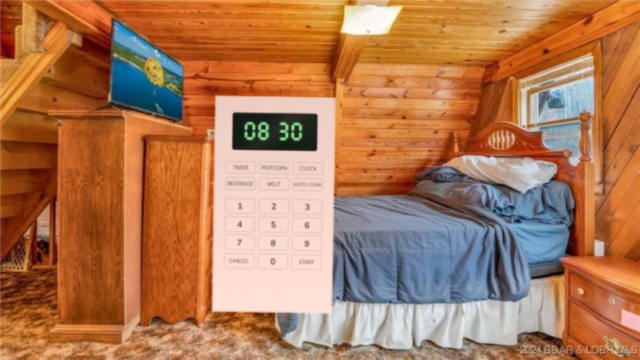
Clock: 8:30
